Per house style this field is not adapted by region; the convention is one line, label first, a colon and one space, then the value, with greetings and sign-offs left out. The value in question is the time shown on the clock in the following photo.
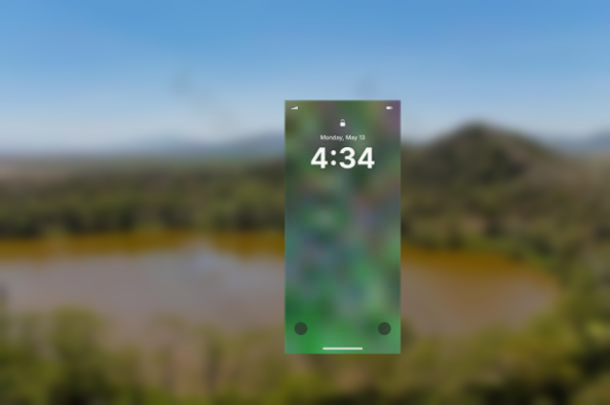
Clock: 4:34
